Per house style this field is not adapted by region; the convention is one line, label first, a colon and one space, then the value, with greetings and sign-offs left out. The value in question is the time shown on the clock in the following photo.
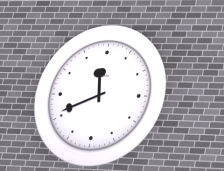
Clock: 11:41
